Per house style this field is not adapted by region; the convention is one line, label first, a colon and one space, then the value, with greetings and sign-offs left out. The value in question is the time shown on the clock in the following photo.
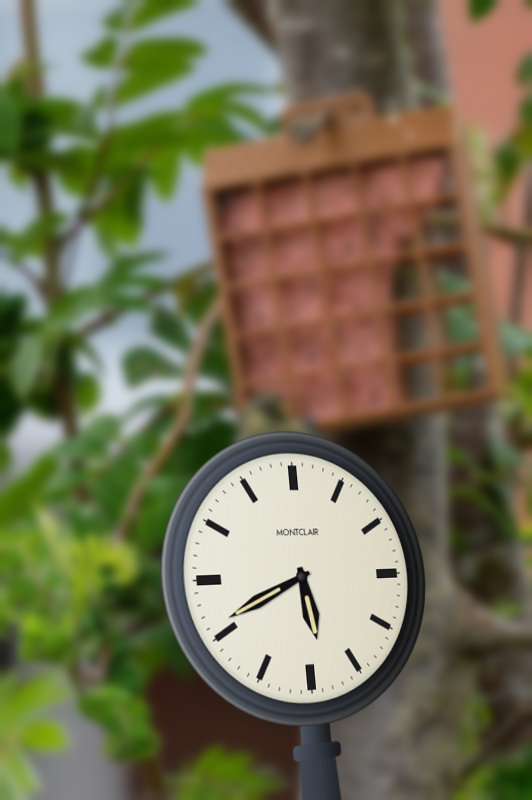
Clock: 5:41
